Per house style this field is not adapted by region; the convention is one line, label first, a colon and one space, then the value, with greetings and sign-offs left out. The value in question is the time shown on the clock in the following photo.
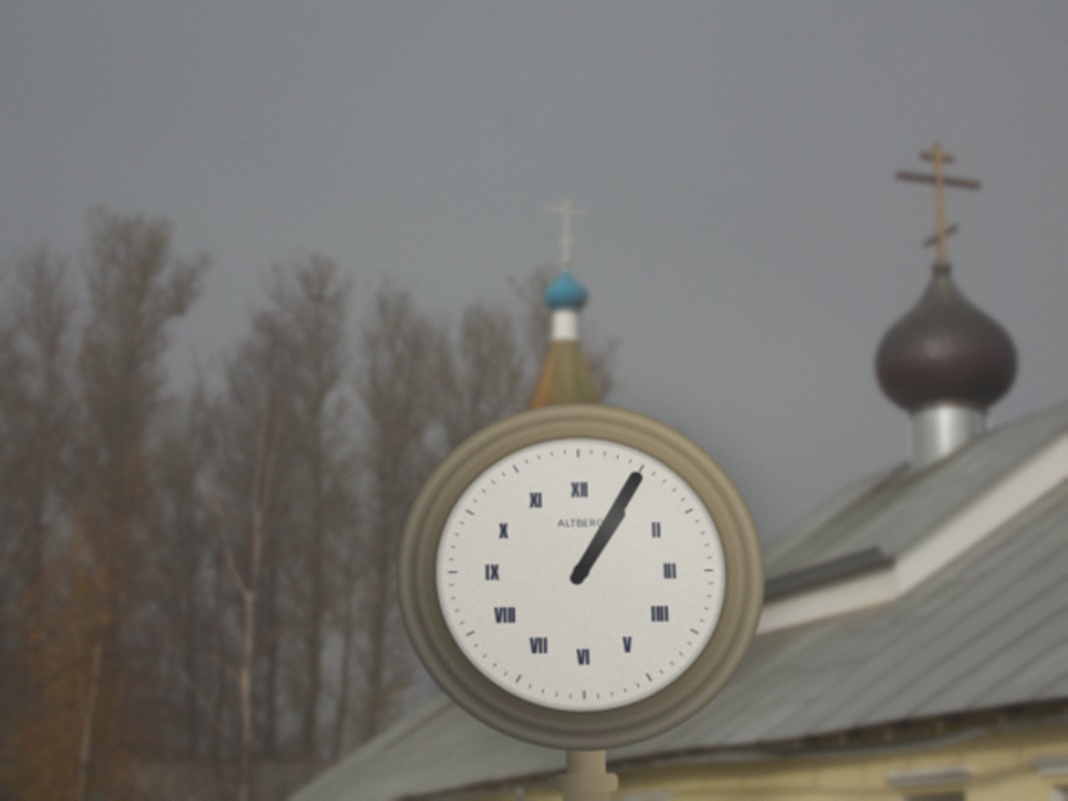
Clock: 1:05
